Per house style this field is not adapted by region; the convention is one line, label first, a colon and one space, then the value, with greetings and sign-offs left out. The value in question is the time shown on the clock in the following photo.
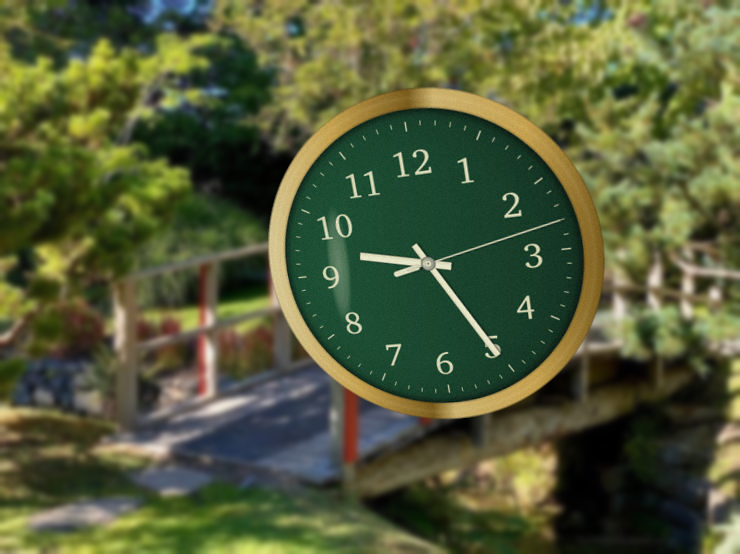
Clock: 9:25:13
